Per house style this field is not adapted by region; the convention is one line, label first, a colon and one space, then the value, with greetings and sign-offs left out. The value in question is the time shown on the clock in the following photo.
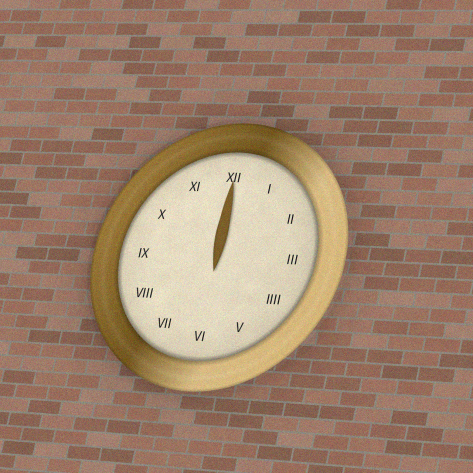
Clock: 12:00
